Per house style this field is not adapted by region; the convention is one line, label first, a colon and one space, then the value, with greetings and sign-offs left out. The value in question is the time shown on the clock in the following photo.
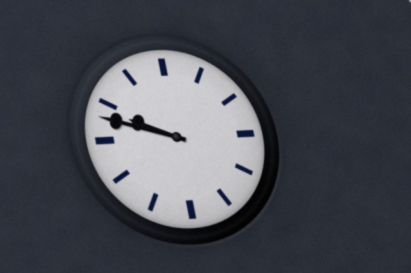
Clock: 9:48
